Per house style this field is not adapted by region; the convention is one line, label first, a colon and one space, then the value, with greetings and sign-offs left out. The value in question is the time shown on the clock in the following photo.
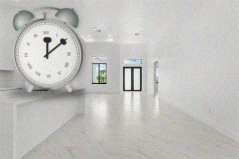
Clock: 12:09
